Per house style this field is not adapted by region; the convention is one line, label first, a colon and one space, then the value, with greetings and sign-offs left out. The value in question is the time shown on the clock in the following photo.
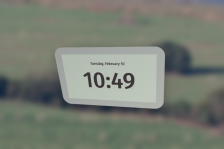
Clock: 10:49
